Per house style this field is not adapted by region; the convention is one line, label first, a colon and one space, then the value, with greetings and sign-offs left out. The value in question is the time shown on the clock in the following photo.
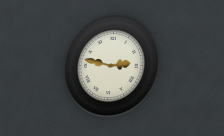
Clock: 2:47
